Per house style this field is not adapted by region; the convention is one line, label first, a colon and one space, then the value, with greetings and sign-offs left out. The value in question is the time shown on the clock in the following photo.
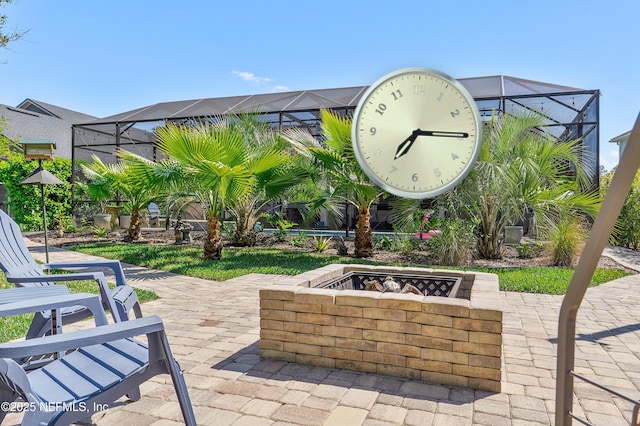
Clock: 7:15
